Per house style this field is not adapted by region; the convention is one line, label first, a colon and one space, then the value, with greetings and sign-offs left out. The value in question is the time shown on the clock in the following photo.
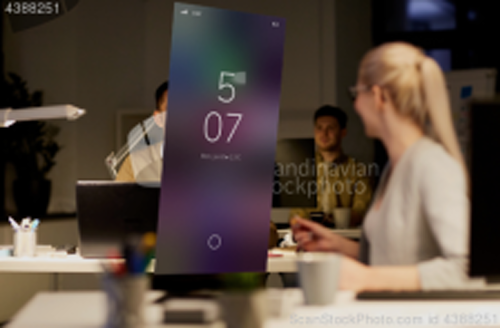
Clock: 5:07
